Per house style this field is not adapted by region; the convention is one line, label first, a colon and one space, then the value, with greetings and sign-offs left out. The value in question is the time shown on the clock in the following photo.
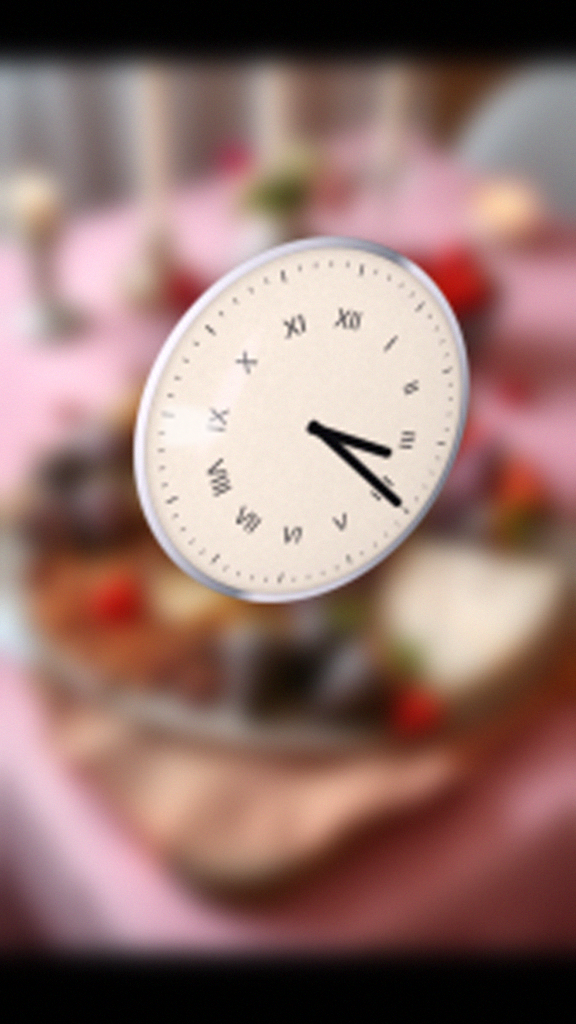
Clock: 3:20
